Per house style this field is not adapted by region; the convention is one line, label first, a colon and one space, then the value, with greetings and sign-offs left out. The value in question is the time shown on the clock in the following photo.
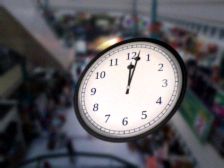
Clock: 12:02
